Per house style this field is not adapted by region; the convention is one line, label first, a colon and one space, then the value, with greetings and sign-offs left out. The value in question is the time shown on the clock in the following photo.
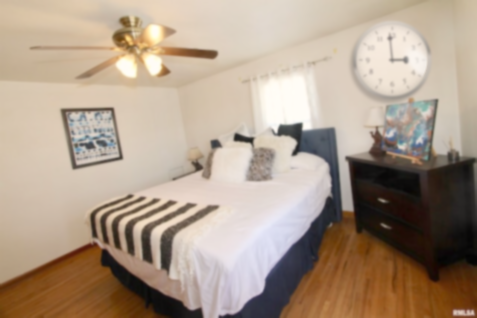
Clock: 2:59
